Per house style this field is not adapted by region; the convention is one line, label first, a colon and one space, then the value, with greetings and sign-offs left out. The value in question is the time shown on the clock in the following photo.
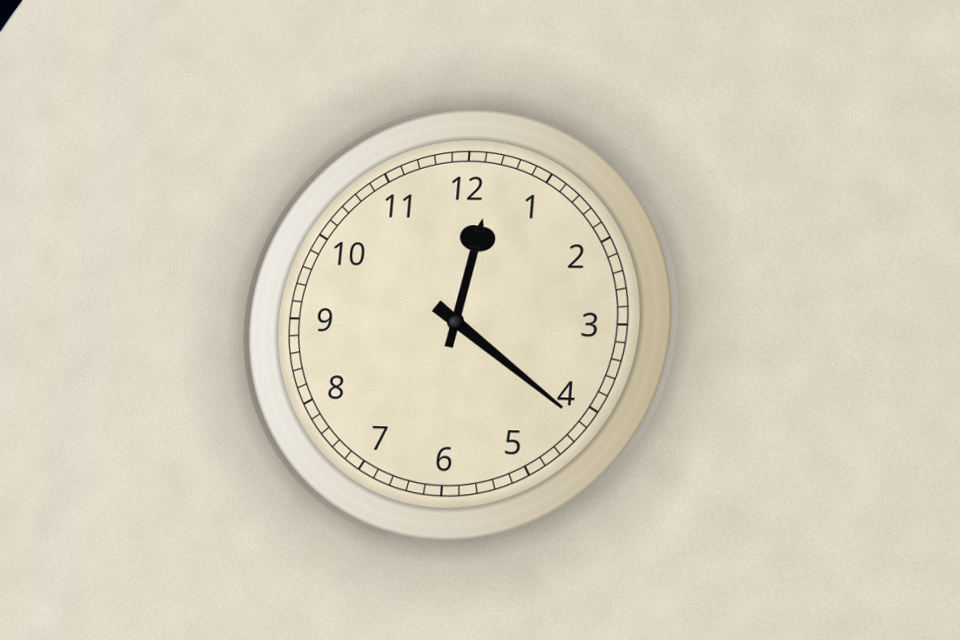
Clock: 12:21
